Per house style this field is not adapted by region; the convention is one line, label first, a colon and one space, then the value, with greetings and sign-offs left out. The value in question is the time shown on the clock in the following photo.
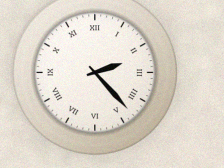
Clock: 2:23
